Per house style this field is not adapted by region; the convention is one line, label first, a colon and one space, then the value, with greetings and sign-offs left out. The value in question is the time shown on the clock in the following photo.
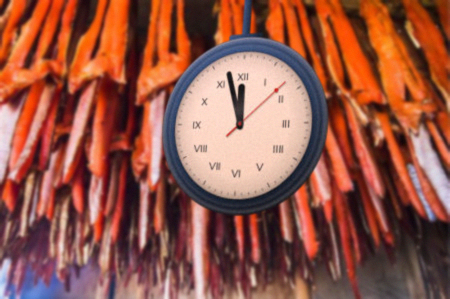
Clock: 11:57:08
